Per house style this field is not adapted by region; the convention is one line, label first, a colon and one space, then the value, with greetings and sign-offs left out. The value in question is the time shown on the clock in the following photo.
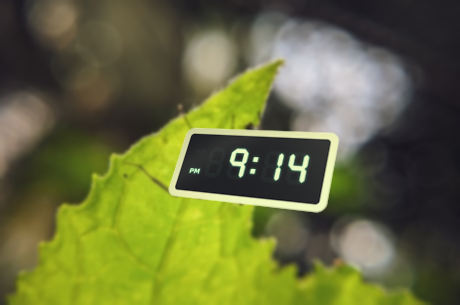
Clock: 9:14
